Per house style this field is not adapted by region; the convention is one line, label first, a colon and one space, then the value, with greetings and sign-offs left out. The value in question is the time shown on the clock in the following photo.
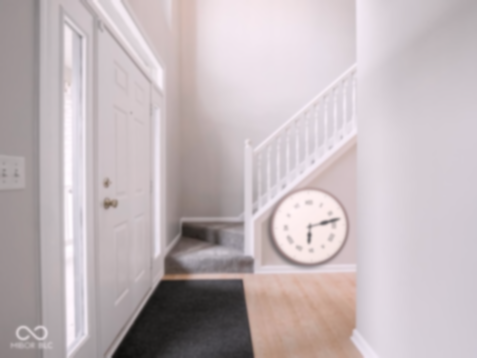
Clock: 6:13
